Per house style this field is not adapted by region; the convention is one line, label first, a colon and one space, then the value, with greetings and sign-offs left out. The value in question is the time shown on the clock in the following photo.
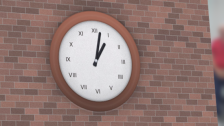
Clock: 1:02
